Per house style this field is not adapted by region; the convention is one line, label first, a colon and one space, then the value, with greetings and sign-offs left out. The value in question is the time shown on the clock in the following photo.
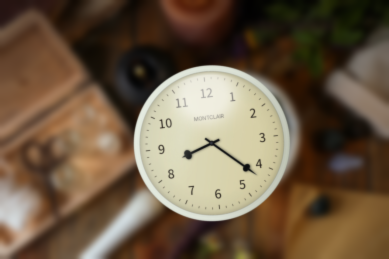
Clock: 8:22
